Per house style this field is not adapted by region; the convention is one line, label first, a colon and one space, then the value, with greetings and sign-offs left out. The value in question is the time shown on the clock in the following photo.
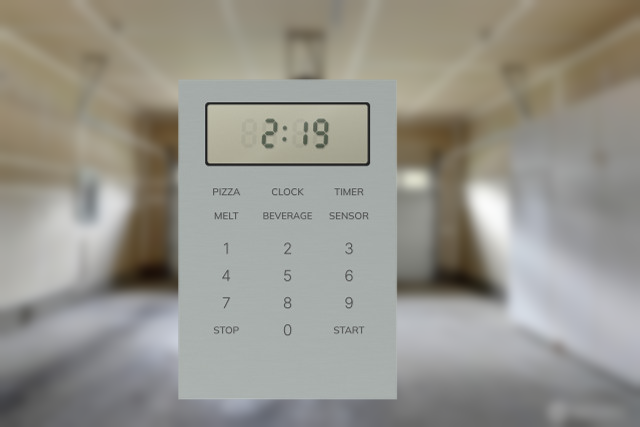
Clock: 2:19
